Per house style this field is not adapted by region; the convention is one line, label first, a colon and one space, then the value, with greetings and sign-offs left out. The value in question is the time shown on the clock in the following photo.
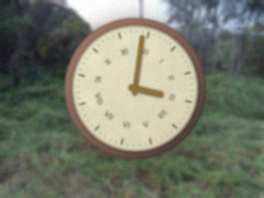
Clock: 2:59
